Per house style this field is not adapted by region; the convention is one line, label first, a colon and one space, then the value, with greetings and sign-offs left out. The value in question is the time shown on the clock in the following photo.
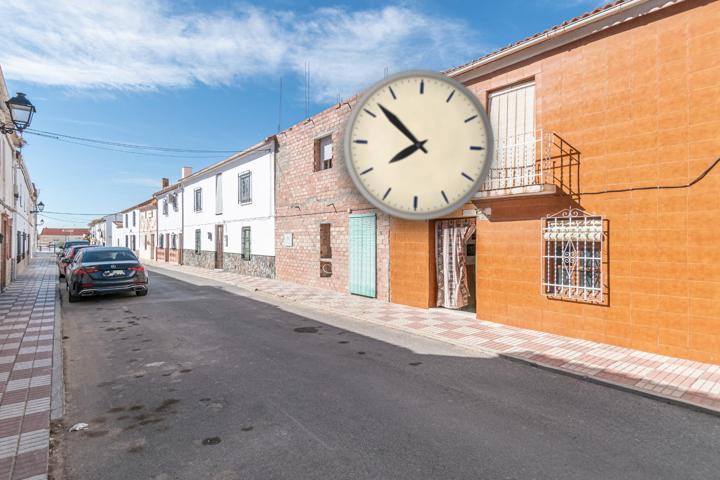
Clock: 7:52
